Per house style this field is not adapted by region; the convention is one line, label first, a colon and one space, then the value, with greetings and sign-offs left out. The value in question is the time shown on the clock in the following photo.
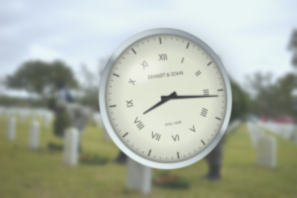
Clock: 8:16
